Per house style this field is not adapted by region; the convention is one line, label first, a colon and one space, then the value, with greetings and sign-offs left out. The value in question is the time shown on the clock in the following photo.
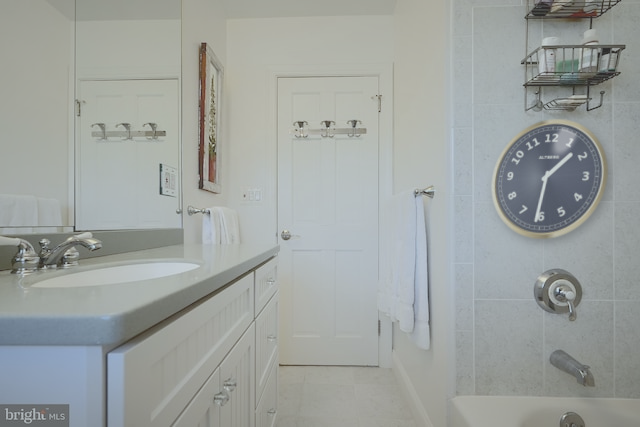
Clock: 1:31
